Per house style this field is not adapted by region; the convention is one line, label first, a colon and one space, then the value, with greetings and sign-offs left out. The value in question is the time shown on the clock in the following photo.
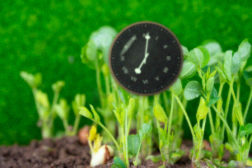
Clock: 7:01
